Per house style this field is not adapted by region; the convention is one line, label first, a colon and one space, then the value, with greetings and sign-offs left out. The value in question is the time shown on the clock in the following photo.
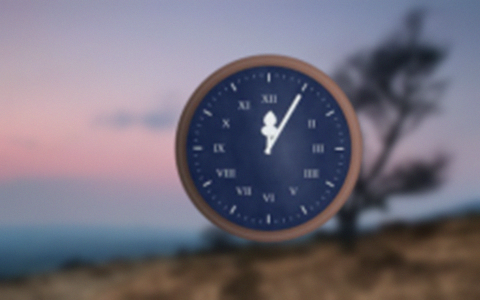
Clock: 12:05
